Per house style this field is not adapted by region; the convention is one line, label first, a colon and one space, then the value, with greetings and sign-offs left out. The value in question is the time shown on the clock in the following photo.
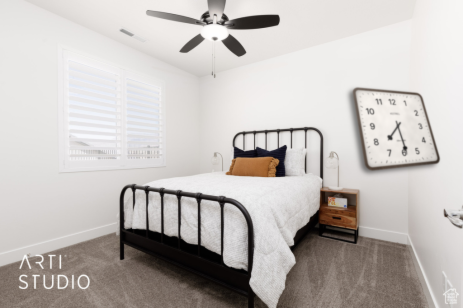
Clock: 7:29
